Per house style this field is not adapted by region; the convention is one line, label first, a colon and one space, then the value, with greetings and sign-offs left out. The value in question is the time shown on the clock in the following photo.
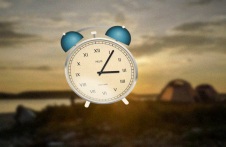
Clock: 3:06
